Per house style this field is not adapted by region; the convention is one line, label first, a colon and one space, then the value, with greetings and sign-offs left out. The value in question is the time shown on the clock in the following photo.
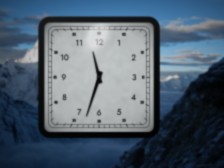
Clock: 11:33
